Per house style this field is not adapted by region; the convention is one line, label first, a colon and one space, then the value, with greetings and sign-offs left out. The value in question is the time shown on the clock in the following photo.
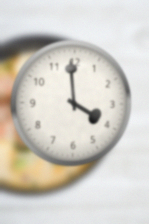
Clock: 3:59
